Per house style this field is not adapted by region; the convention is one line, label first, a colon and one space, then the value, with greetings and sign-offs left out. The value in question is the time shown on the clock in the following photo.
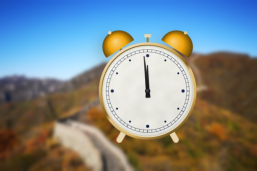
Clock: 11:59
